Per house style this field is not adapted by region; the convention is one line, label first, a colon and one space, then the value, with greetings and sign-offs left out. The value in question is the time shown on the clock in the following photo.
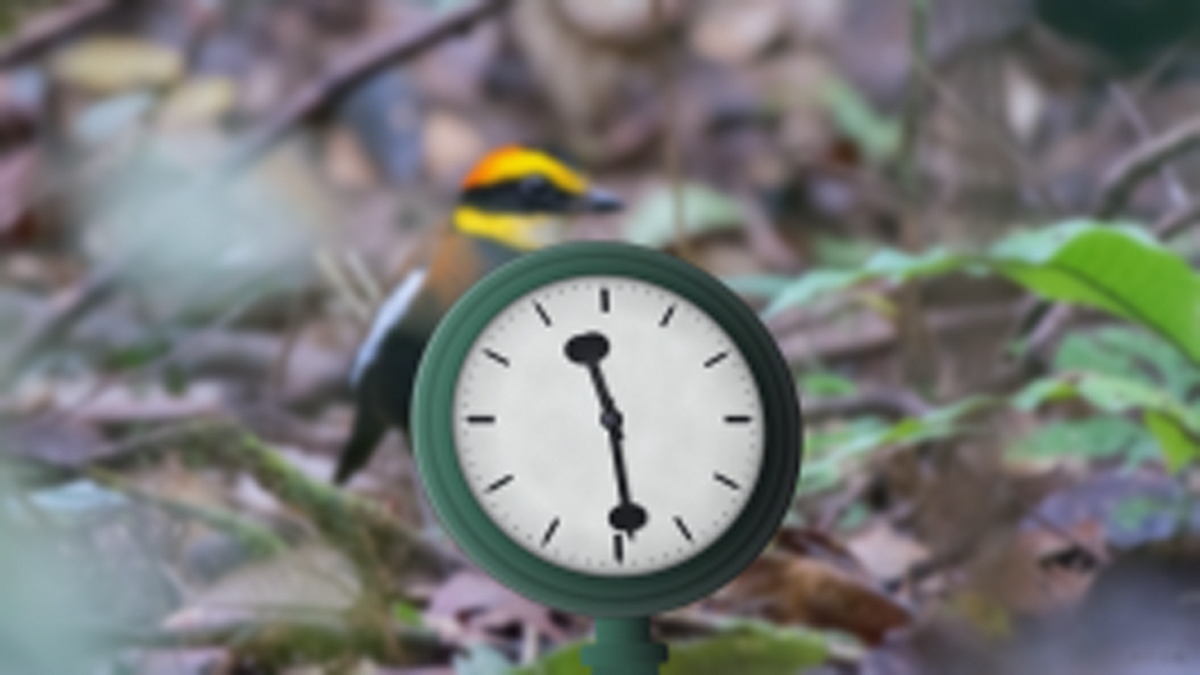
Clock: 11:29
